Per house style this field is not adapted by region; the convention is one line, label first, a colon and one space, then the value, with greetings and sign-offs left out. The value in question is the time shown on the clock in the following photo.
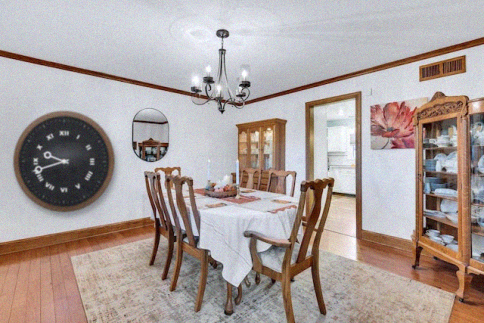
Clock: 9:42
